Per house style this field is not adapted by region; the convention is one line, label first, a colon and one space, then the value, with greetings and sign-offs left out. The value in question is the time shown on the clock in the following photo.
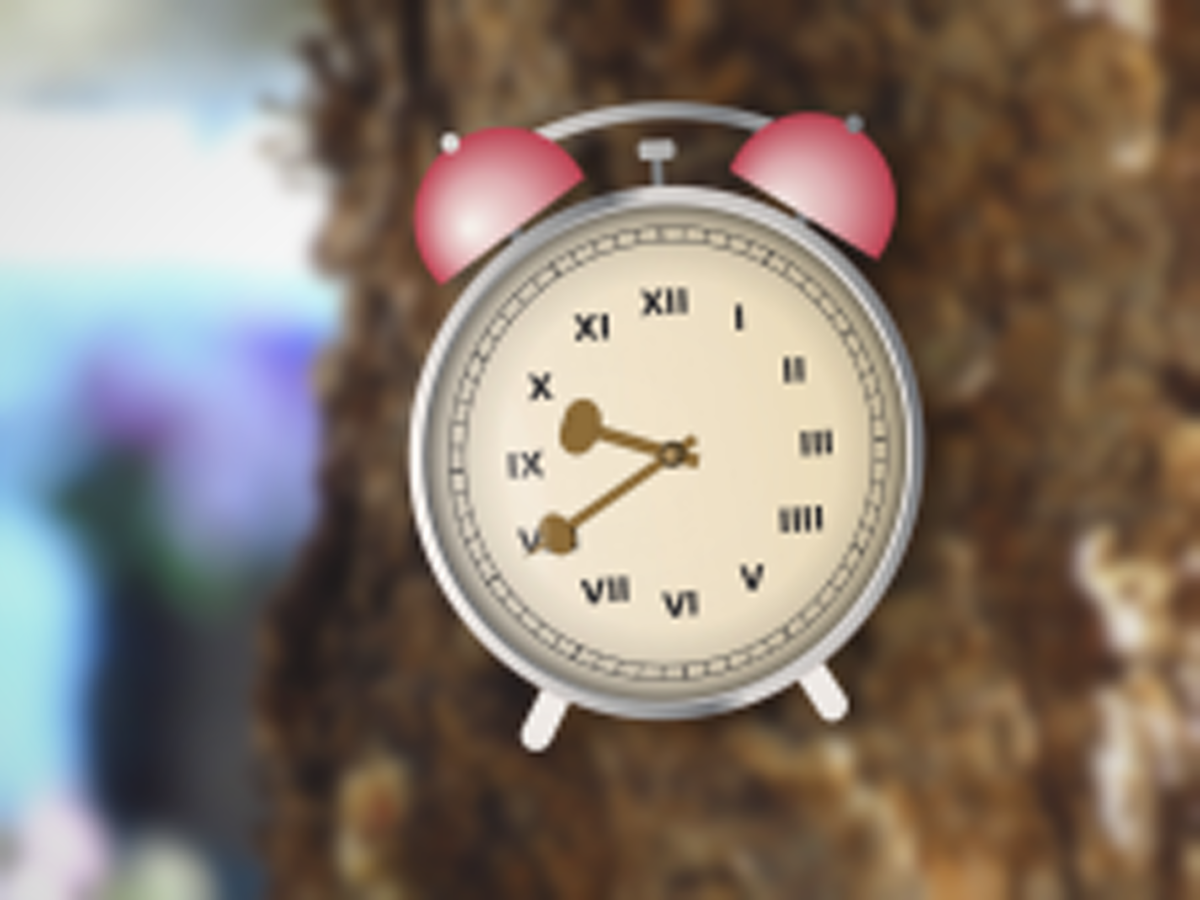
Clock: 9:40
